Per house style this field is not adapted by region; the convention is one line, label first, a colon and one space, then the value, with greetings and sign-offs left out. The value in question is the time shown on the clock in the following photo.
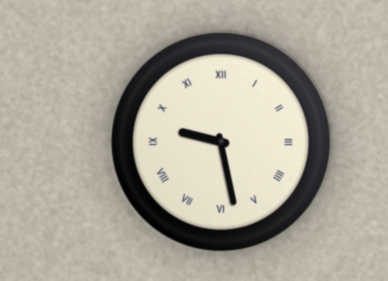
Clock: 9:28
